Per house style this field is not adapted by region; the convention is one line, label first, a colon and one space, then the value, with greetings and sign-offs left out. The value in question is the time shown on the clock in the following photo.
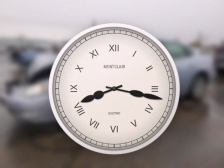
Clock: 8:17
